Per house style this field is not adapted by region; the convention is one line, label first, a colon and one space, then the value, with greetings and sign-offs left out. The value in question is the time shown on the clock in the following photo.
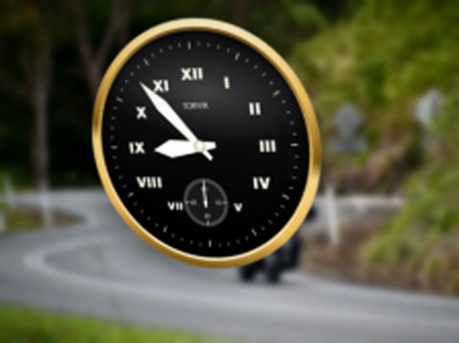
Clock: 8:53
